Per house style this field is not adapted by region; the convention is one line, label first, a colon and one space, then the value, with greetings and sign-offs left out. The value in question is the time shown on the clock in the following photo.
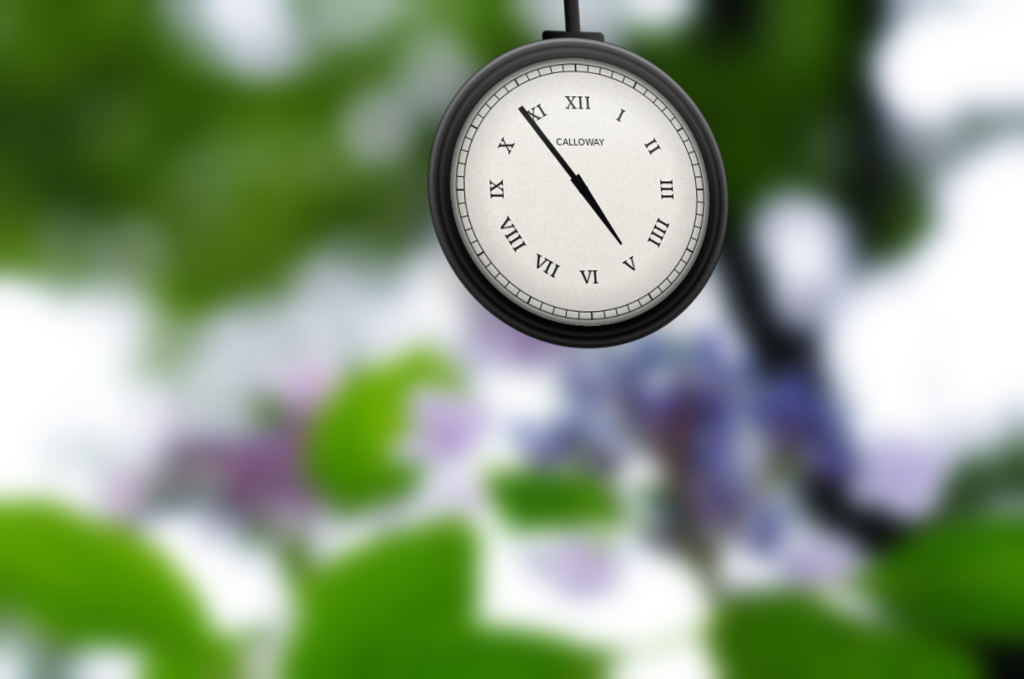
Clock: 4:54
